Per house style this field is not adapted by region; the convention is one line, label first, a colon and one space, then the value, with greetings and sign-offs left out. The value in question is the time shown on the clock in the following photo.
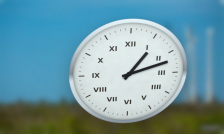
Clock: 1:12
